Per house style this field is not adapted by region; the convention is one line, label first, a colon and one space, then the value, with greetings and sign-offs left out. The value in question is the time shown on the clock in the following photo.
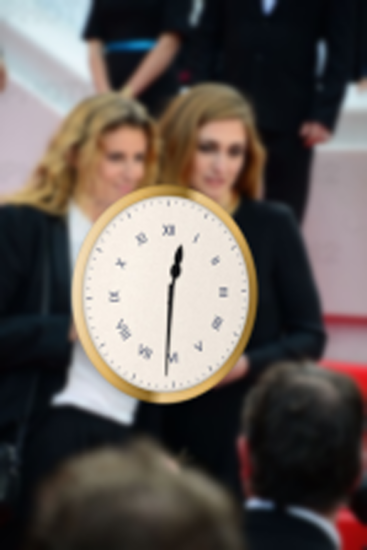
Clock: 12:31
